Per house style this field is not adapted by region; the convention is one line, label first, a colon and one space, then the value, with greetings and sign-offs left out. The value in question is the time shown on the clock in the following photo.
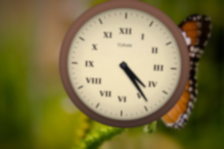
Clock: 4:24
